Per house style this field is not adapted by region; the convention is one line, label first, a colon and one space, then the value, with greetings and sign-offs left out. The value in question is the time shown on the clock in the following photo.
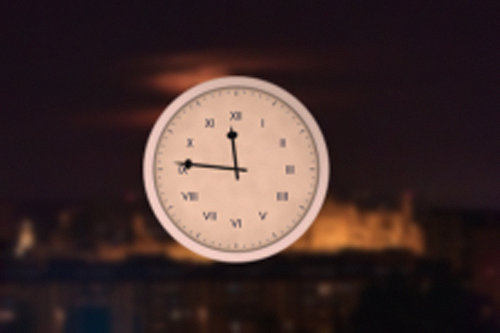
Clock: 11:46
